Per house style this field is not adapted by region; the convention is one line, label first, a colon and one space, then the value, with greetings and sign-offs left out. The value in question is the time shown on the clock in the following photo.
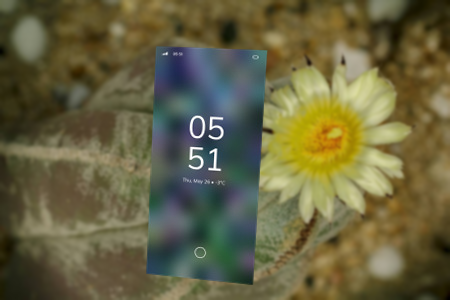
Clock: 5:51
